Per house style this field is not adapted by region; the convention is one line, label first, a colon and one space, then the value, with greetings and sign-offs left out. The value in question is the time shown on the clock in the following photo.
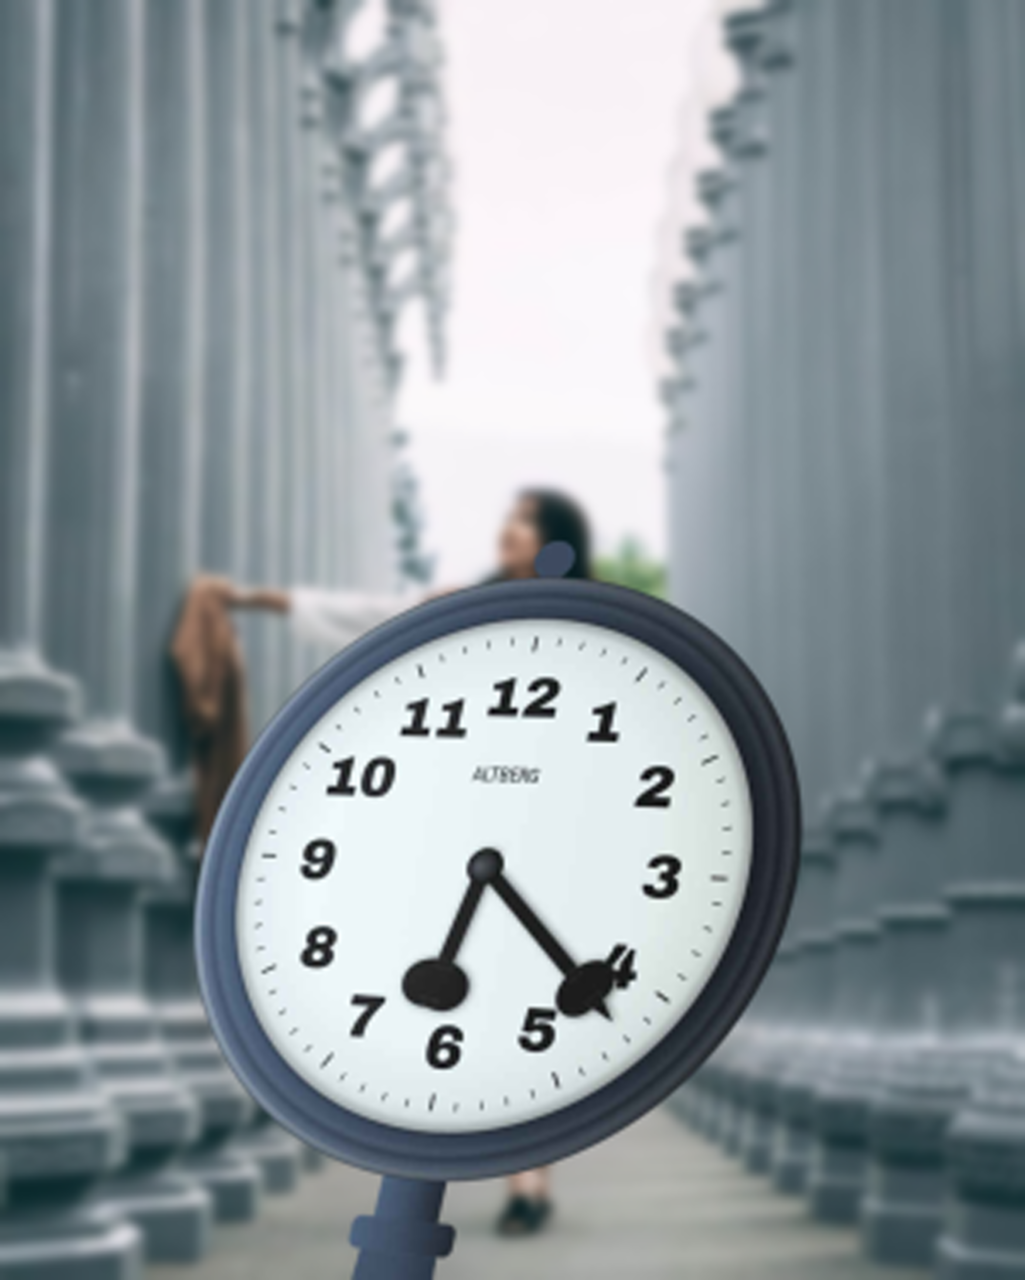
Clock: 6:22
